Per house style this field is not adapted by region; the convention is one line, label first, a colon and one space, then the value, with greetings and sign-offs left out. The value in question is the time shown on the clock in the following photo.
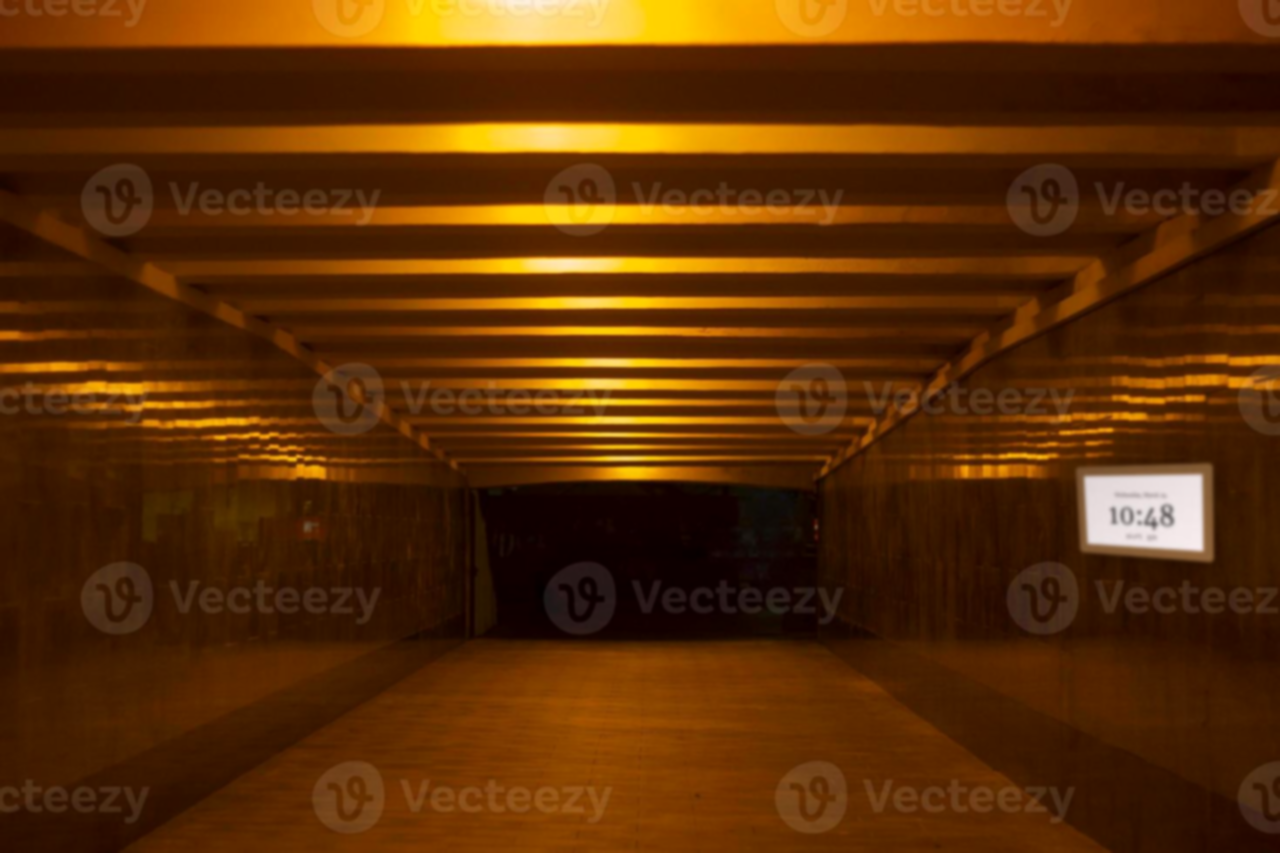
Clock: 10:48
